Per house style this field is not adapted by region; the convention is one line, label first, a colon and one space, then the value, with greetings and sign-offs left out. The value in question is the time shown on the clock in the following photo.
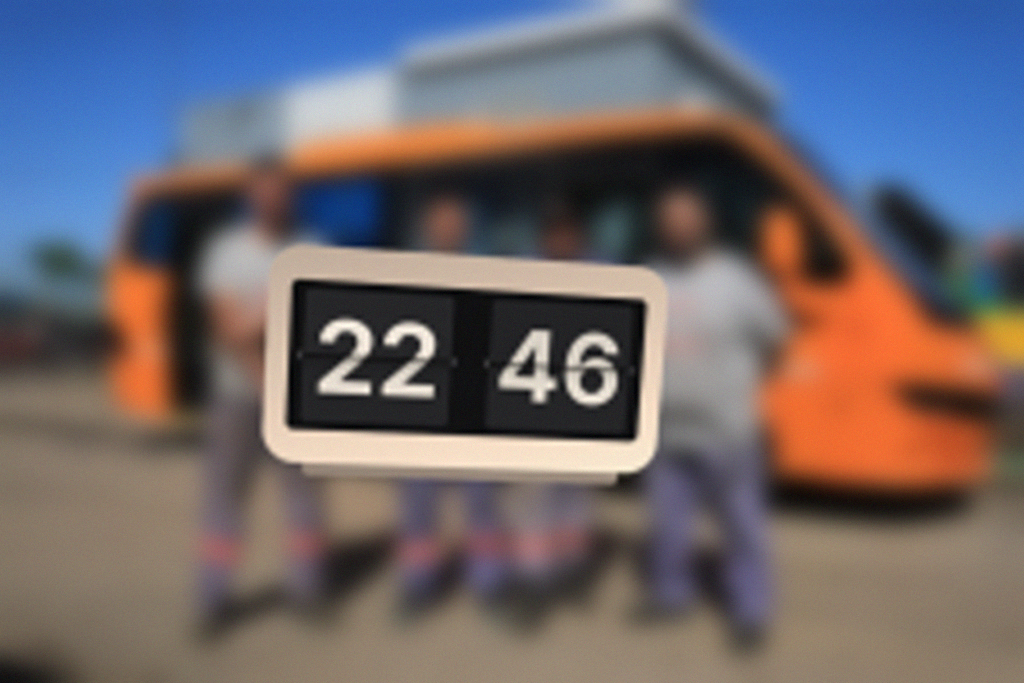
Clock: 22:46
